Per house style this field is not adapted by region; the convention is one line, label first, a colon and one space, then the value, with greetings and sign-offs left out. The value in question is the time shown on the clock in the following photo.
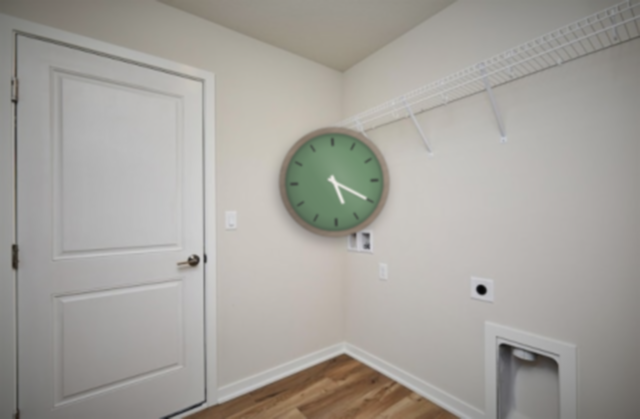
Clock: 5:20
